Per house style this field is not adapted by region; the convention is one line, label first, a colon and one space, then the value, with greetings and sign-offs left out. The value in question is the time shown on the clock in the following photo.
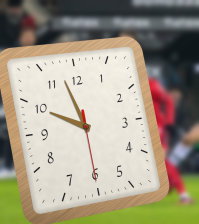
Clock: 9:57:30
